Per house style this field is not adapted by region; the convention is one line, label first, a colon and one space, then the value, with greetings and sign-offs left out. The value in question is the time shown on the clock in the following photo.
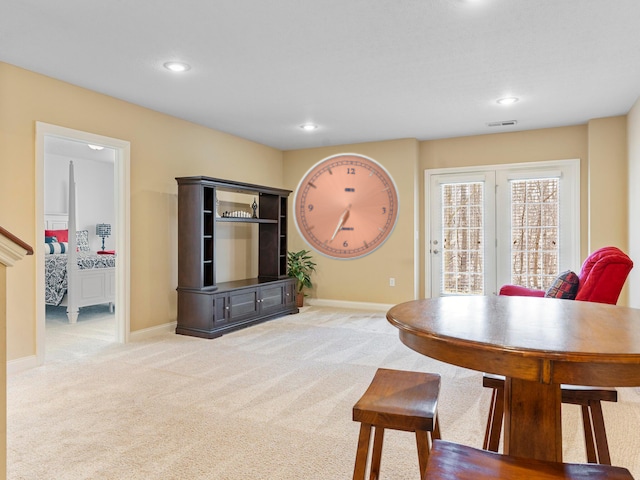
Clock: 6:34
